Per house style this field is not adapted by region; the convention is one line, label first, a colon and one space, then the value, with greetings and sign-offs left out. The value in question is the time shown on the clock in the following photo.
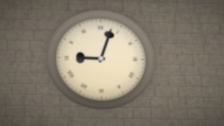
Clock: 9:03
